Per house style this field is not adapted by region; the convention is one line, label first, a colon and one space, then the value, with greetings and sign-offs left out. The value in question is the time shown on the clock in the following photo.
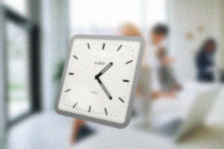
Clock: 1:22
